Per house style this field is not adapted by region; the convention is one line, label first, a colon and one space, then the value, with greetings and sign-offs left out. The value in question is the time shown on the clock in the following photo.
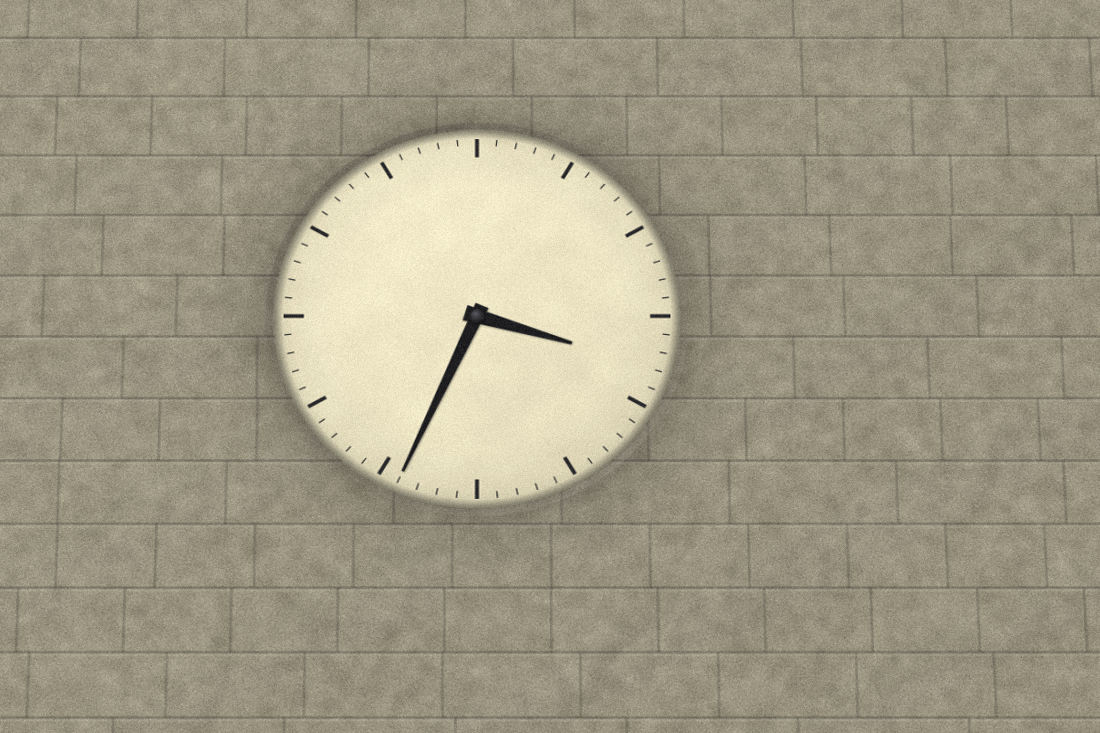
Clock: 3:34
